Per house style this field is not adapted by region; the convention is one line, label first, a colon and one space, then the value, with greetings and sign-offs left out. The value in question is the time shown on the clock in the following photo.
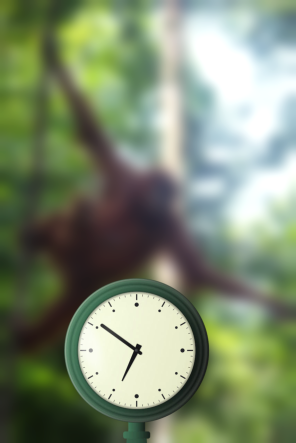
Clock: 6:51
